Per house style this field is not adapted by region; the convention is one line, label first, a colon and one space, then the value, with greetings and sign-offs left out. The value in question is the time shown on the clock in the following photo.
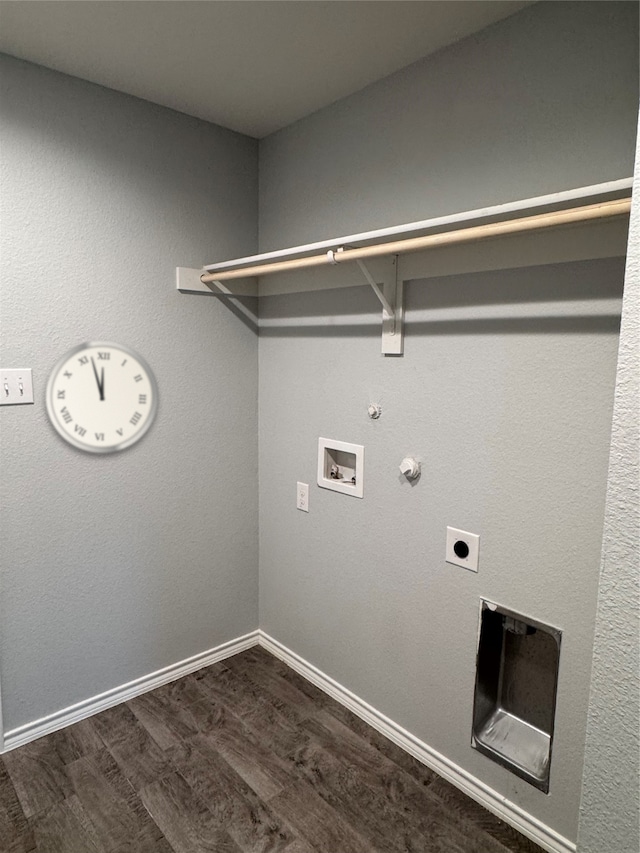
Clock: 11:57
